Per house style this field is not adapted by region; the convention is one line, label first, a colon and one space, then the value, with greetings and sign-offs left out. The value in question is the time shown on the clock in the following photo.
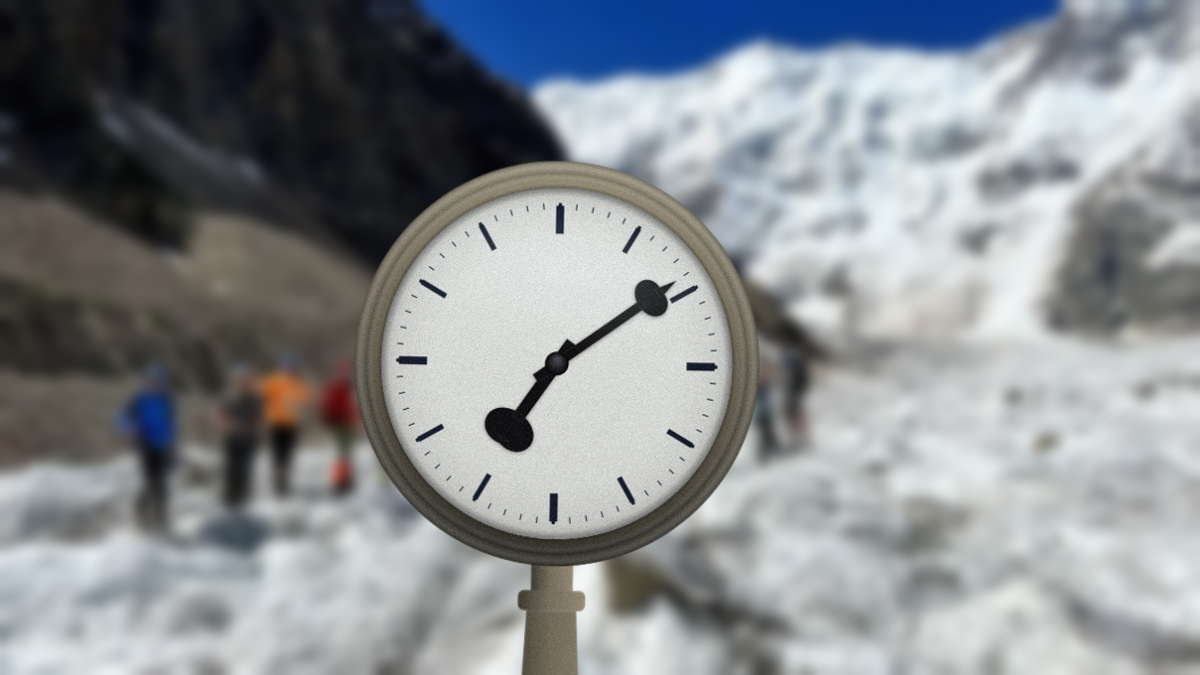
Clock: 7:09
